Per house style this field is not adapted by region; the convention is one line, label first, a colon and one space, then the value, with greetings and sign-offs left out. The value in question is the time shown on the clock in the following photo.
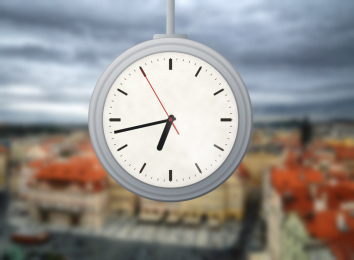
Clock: 6:42:55
